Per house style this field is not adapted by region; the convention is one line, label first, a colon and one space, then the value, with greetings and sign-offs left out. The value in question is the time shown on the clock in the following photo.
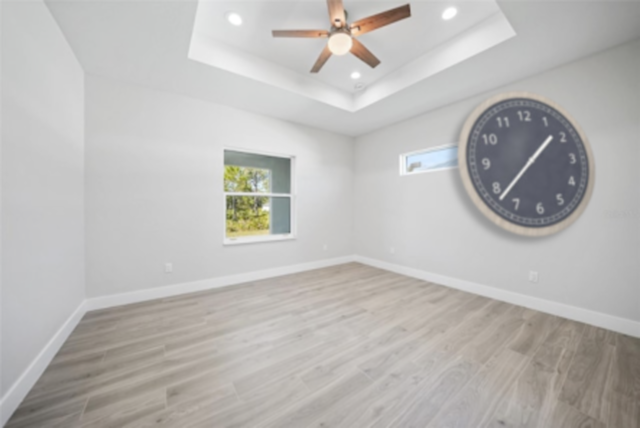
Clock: 1:38
